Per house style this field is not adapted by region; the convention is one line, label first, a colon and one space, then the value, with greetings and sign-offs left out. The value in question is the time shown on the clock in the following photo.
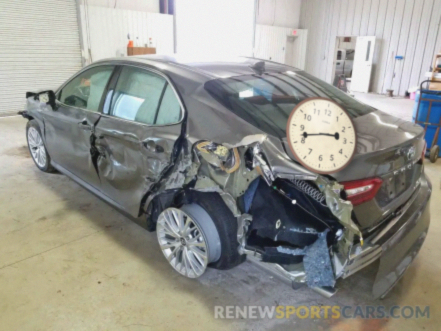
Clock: 2:42
